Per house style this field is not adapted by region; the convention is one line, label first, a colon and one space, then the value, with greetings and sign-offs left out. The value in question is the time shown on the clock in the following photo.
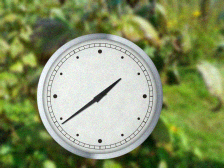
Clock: 1:39
